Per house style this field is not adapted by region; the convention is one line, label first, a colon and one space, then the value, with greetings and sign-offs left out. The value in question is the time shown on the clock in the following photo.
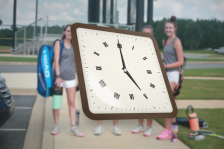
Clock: 5:00
